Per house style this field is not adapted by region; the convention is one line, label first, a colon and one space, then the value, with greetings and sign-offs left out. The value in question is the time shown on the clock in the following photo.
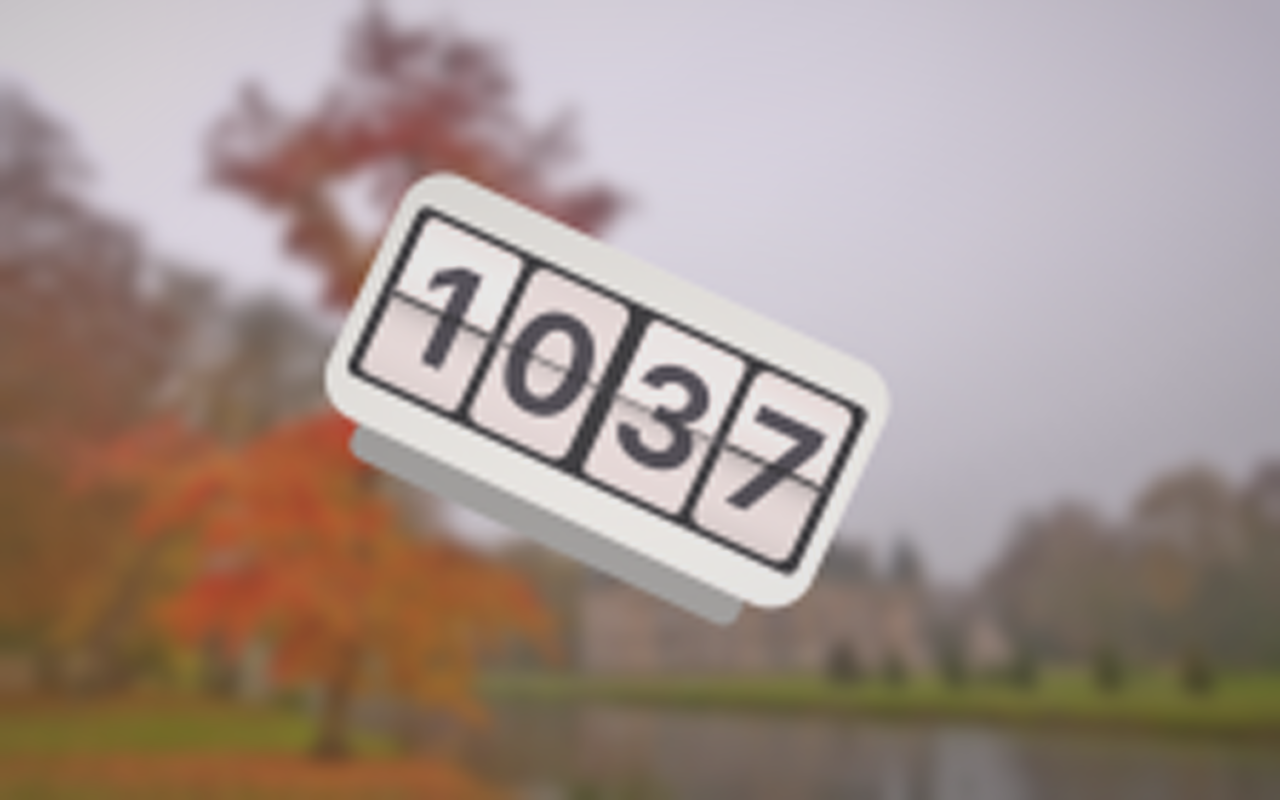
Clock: 10:37
